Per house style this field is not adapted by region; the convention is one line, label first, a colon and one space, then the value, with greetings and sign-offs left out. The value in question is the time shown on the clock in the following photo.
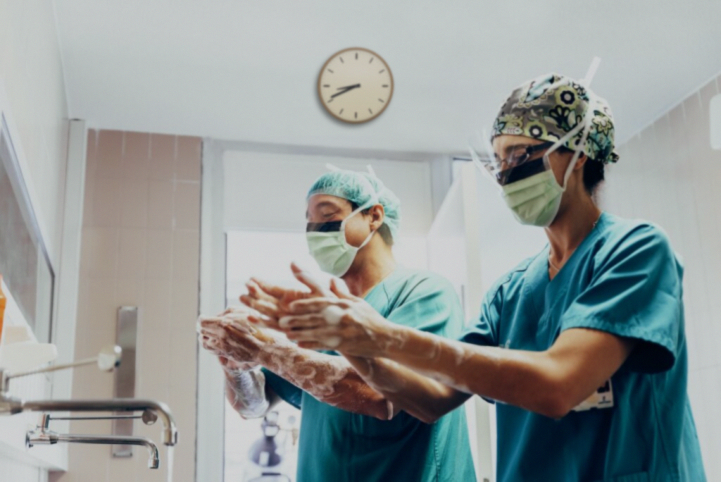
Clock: 8:41
